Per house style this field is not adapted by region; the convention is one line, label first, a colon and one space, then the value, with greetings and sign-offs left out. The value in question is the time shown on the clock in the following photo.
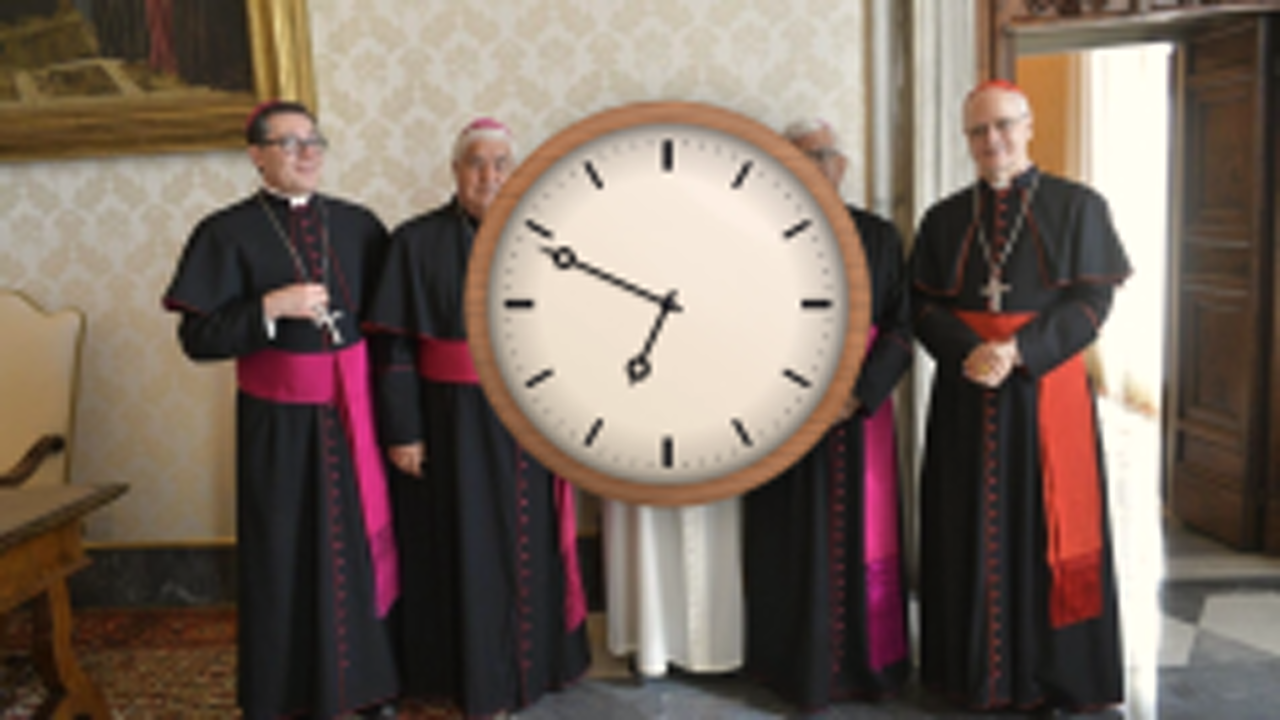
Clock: 6:49
